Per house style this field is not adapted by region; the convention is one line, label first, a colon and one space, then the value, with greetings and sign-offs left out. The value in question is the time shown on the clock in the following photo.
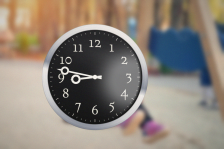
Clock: 8:47
